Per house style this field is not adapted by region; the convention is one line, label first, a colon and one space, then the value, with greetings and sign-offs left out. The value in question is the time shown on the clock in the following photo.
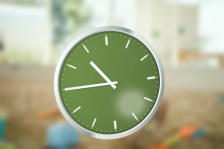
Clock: 10:45
